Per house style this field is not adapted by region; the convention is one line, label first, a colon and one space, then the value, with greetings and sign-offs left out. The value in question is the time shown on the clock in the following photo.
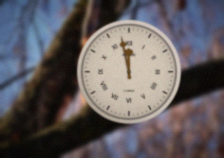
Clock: 11:58
